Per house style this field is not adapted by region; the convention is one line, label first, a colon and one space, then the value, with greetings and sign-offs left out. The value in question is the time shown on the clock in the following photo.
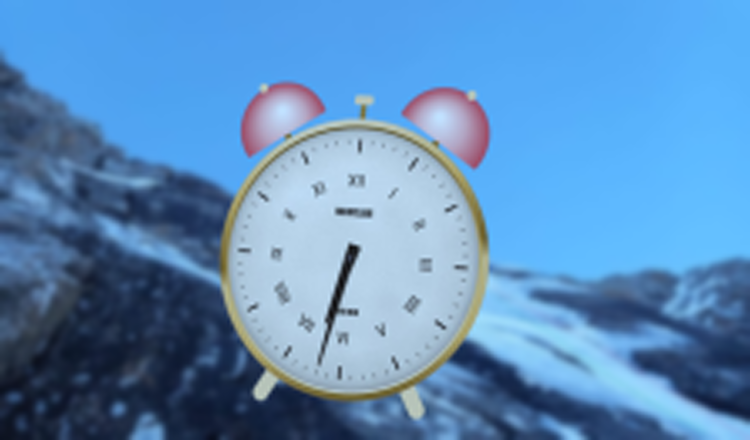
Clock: 6:32
